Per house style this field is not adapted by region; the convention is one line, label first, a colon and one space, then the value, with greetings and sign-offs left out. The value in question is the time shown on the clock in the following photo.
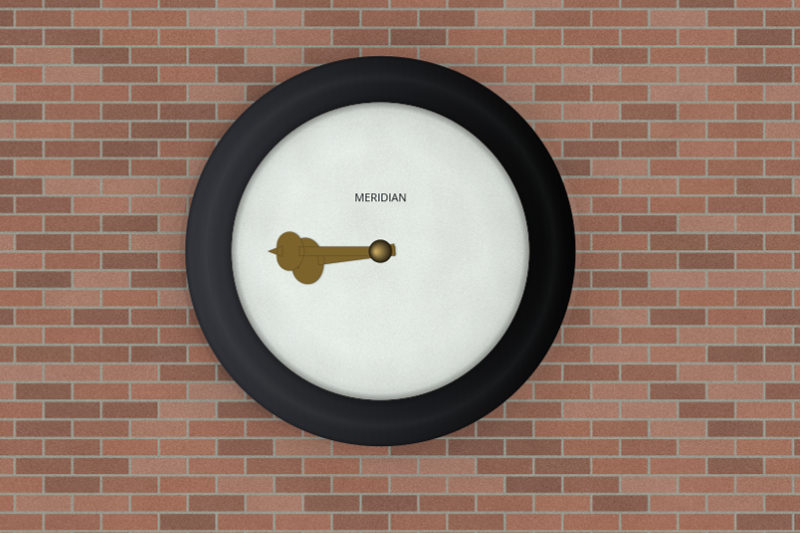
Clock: 8:45
